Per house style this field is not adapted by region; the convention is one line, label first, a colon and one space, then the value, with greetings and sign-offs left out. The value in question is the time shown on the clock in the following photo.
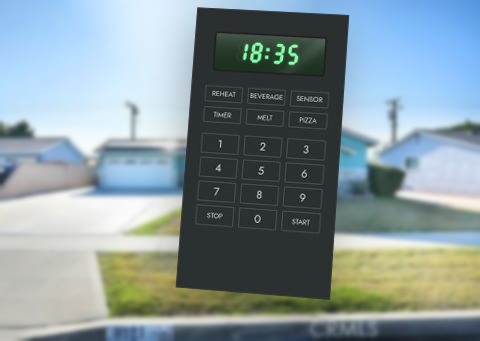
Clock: 18:35
